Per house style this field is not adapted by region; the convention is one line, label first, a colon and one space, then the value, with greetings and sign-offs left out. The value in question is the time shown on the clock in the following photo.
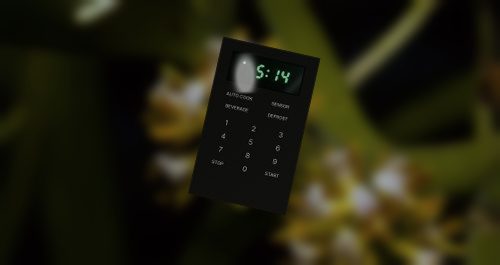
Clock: 5:14
